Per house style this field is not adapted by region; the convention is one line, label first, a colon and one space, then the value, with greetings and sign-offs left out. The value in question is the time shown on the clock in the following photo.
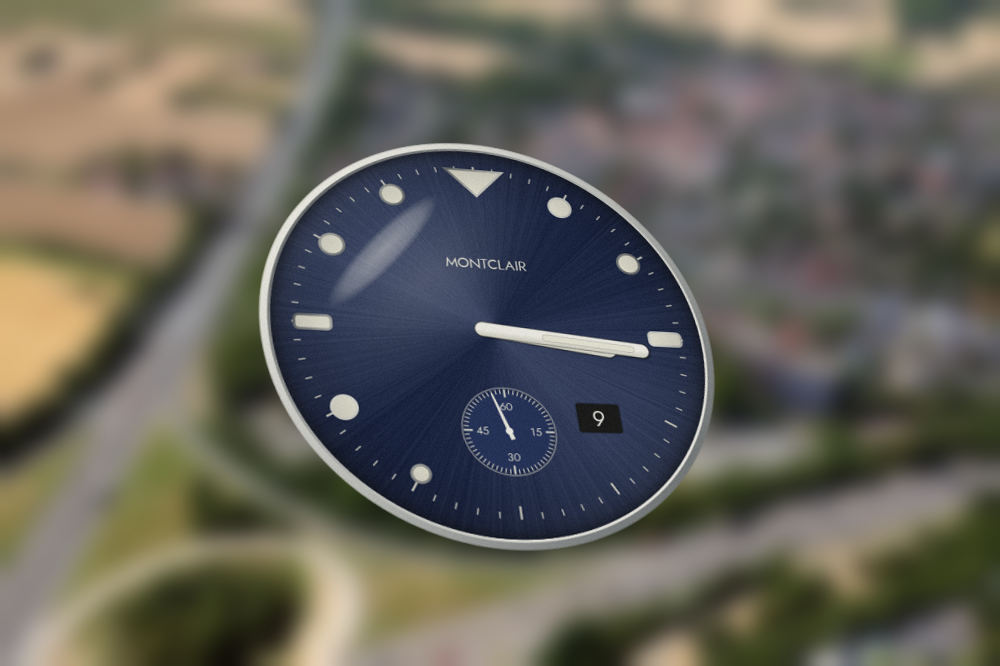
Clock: 3:15:57
